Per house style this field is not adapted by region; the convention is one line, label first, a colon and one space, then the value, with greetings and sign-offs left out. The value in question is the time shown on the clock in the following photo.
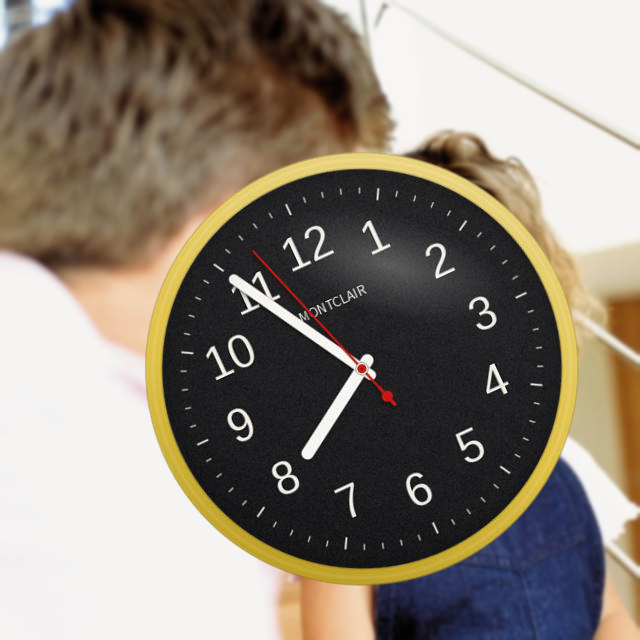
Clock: 7:54:57
